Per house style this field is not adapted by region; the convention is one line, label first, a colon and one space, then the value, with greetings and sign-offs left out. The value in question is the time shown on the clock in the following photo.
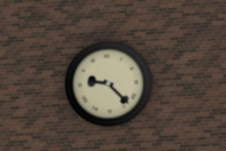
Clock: 9:23
